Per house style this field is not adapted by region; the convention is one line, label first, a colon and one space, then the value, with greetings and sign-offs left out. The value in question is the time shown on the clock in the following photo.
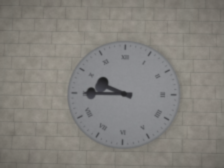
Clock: 9:45
